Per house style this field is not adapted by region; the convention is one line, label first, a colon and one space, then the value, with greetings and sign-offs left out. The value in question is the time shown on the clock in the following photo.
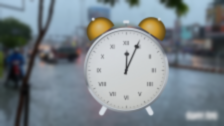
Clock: 12:04
